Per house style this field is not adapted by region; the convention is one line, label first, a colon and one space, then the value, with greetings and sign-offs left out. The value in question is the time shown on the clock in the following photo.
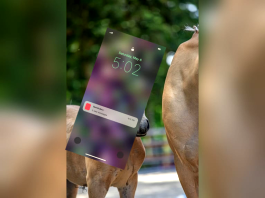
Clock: 5:02
